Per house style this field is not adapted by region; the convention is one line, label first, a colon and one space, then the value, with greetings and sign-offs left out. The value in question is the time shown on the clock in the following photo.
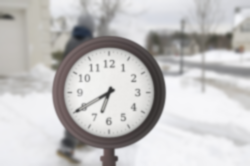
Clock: 6:40
